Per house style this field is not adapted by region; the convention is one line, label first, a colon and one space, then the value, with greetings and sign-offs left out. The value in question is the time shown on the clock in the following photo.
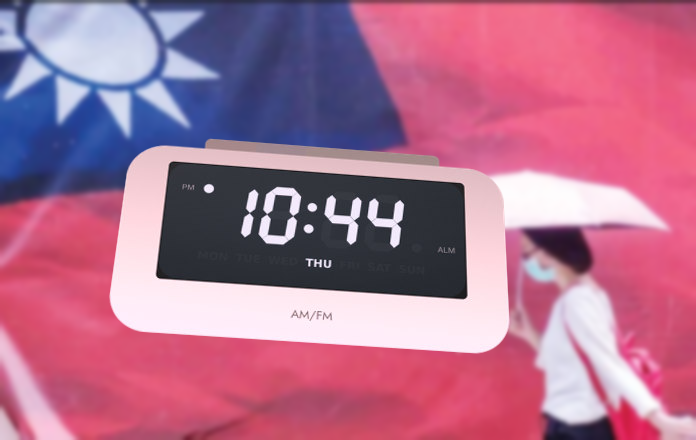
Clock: 10:44
